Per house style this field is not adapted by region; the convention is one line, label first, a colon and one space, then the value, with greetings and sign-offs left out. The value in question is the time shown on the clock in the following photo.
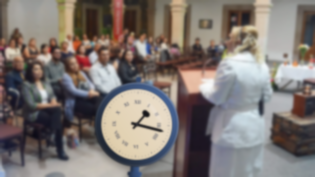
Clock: 1:17
